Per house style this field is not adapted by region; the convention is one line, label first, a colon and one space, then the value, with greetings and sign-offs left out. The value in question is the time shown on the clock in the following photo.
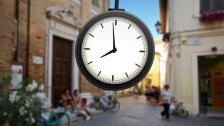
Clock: 7:59
